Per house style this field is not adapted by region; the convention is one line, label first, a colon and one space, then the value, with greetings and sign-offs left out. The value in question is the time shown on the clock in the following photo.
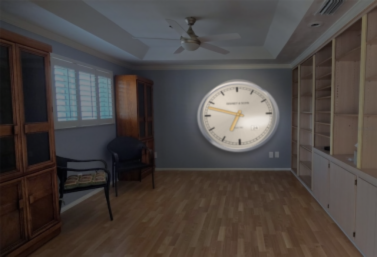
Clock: 6:48
